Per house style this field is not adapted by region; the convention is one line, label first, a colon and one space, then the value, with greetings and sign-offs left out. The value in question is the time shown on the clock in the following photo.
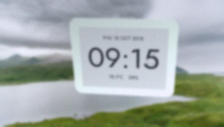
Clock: 9:15
